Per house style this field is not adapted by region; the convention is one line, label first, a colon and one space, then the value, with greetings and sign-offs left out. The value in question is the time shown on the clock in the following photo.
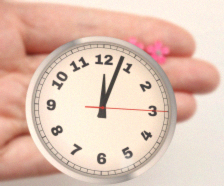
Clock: 12:03:15
